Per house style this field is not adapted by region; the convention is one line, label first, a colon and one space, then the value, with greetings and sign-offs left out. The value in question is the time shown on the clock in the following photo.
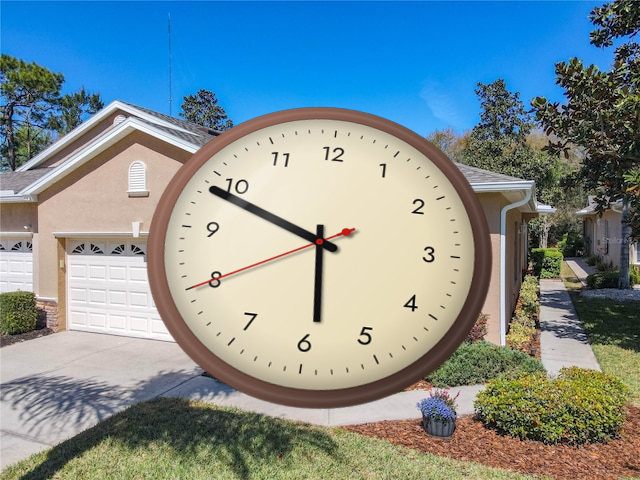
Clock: 5:48:40
